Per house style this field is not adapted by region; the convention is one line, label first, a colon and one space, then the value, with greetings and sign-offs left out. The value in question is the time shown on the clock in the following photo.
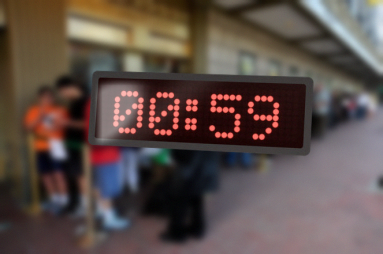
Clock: 0:59
